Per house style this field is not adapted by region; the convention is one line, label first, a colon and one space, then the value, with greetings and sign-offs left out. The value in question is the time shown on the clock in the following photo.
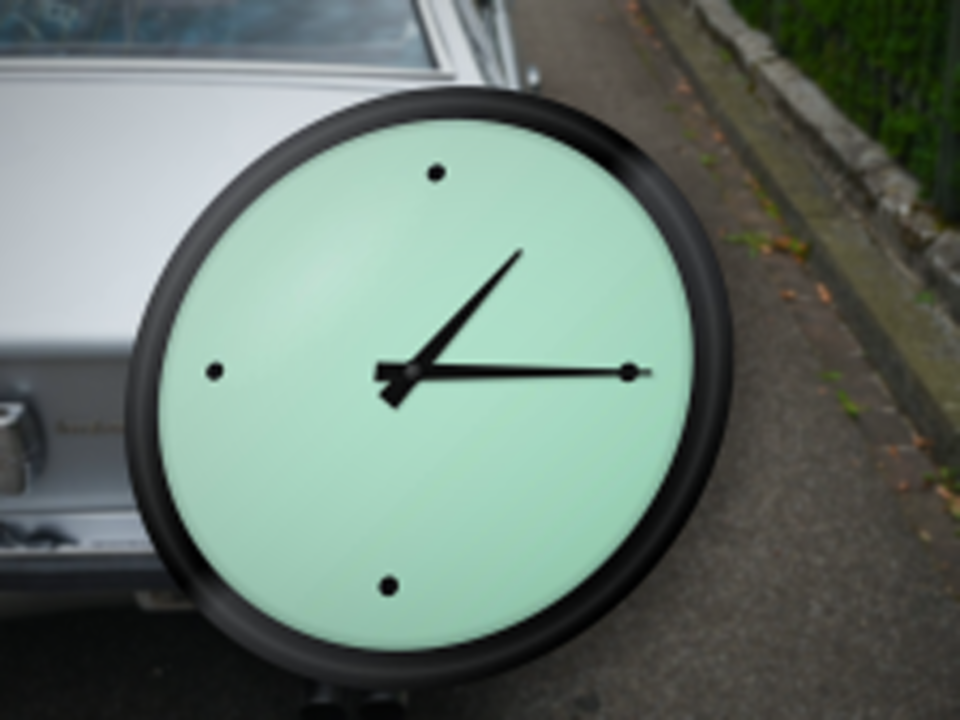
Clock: 1:15
